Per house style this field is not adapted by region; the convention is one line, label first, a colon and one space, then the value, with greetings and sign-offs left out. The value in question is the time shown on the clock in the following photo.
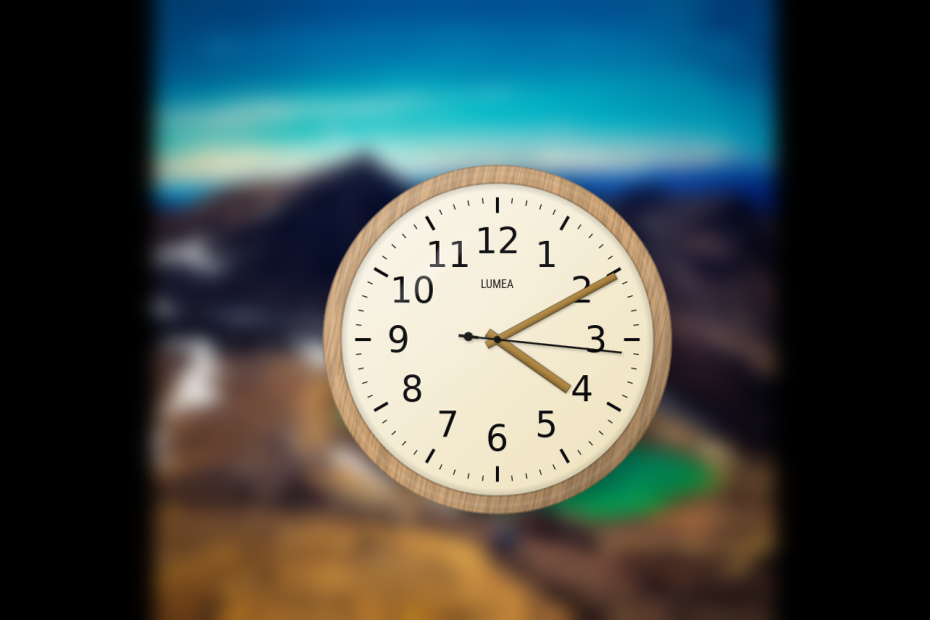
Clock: 4:10:16
